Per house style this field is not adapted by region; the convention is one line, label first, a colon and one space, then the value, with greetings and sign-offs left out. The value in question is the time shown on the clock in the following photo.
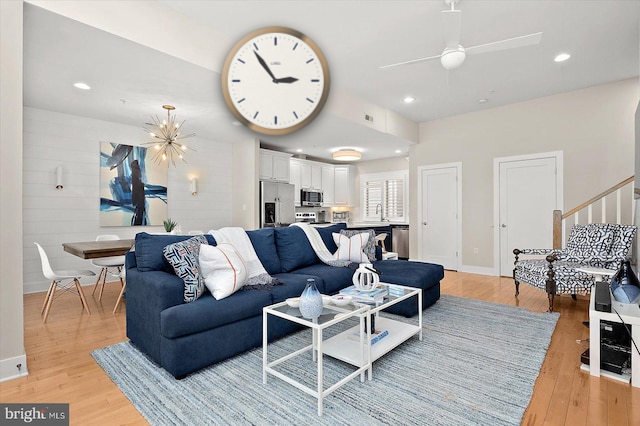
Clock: 2:54
